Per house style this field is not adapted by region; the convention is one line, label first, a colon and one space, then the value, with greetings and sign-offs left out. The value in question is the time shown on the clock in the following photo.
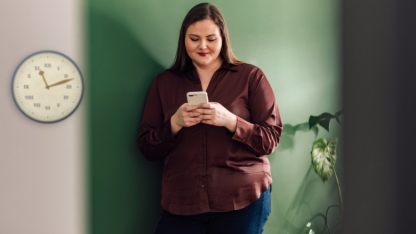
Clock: 11:12
